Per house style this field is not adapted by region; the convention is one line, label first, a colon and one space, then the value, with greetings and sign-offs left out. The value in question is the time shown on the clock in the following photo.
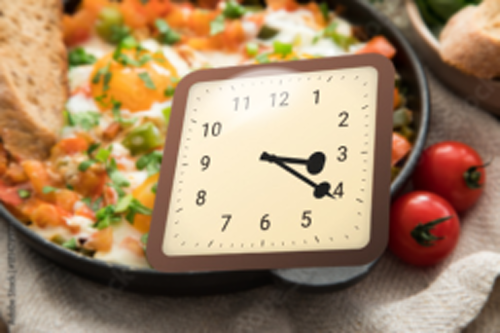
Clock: 3:21
